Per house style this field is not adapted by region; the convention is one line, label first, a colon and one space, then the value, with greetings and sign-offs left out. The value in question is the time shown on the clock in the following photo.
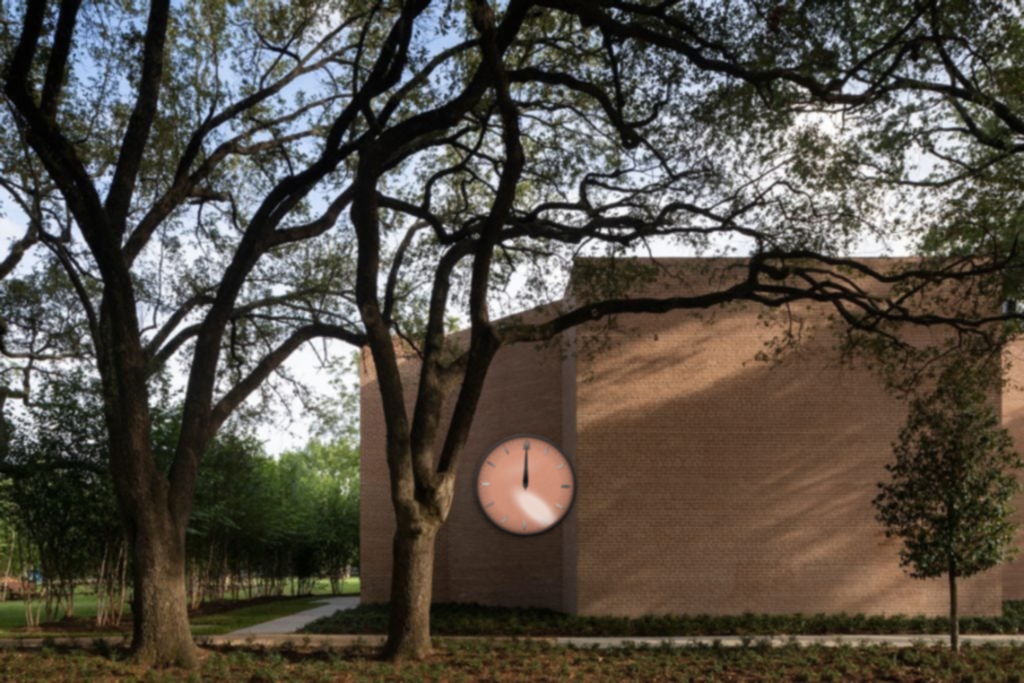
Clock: 12:00
